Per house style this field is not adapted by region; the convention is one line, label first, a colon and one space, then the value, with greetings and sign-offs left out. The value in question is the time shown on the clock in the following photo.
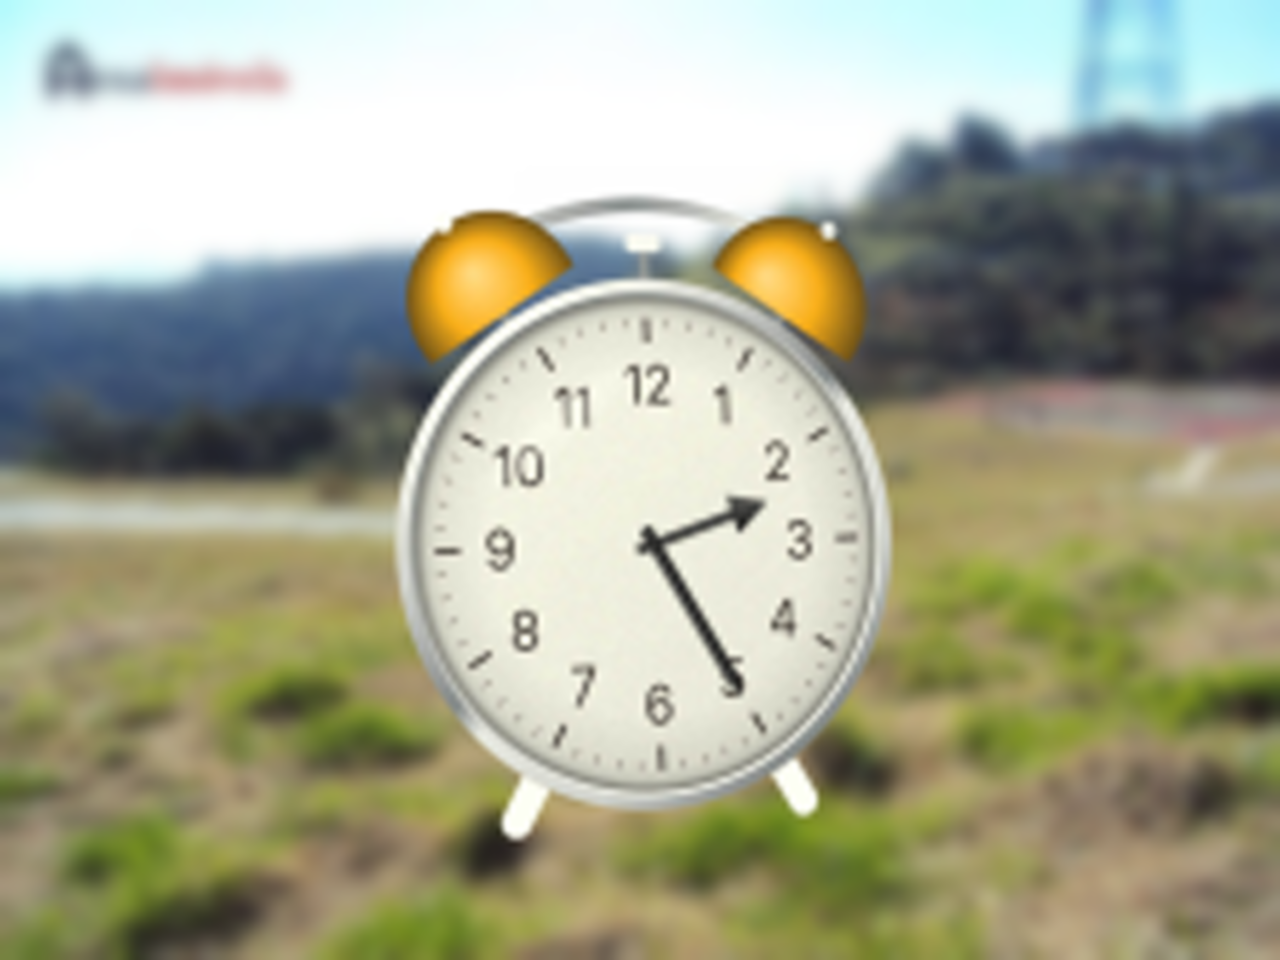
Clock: 2:25
